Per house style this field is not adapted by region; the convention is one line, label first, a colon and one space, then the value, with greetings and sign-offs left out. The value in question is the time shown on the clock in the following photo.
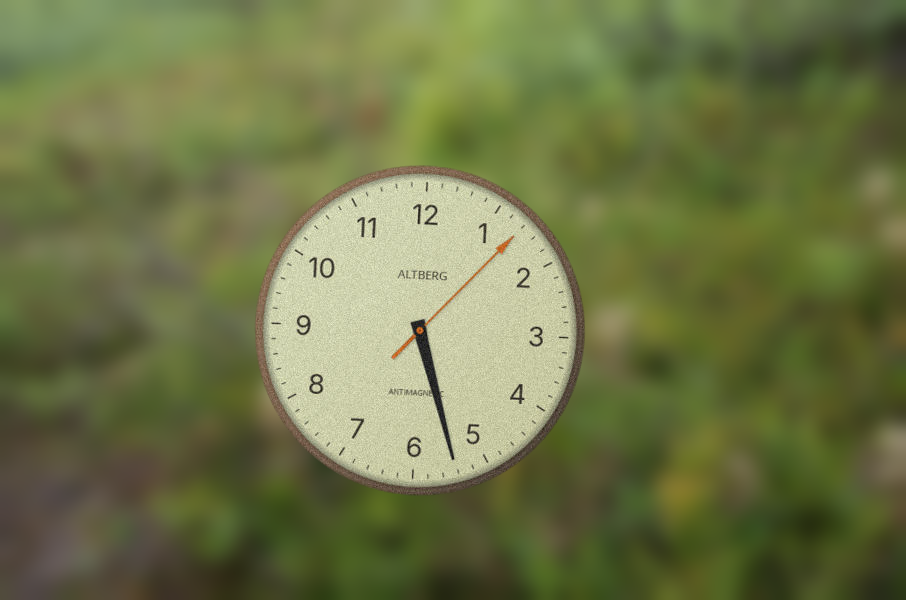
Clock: 5:27:07
